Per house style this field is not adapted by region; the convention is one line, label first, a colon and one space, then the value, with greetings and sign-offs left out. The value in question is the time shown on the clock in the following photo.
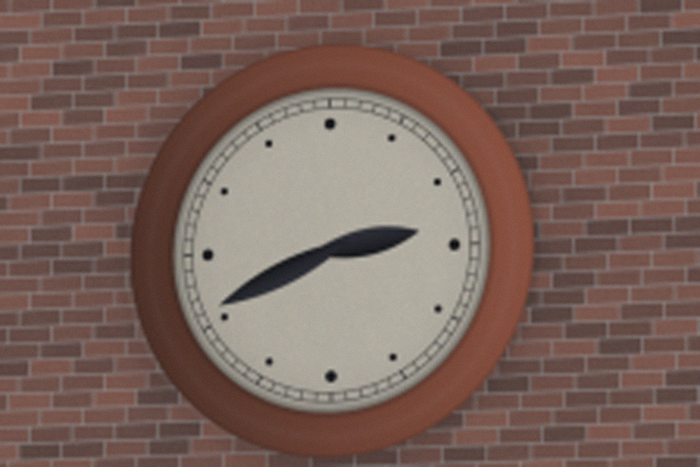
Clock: 2:41
